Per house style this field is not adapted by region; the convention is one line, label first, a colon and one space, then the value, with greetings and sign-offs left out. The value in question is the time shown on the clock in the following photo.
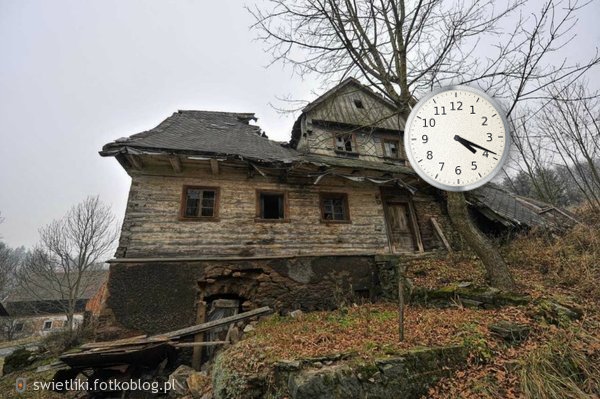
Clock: 4:19
